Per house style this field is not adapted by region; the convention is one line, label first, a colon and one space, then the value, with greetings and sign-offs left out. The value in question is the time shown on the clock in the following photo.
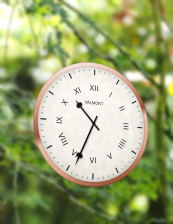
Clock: 10:34
